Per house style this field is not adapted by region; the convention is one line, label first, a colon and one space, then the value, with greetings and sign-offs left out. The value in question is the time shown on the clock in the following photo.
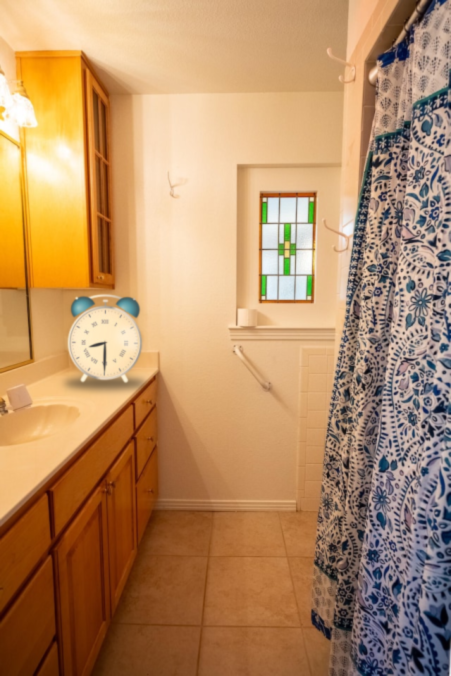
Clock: 8:30
